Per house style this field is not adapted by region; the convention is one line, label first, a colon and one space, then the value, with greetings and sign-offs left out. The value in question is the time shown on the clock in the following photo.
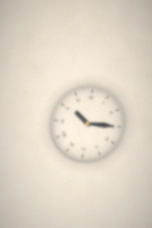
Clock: 10:15
